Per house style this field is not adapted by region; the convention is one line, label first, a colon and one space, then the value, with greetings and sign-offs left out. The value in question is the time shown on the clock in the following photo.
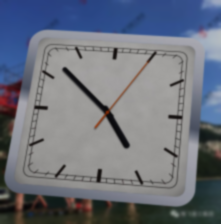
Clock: 4:52:05
